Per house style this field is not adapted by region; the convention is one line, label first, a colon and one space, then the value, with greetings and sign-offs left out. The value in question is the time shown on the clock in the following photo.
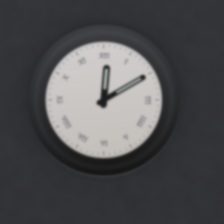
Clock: 12:10
